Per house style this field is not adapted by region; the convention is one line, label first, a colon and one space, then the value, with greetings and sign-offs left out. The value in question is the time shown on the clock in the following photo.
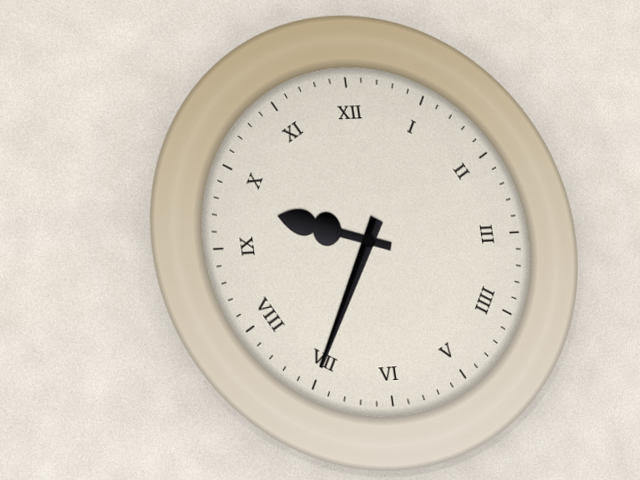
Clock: 9:35
